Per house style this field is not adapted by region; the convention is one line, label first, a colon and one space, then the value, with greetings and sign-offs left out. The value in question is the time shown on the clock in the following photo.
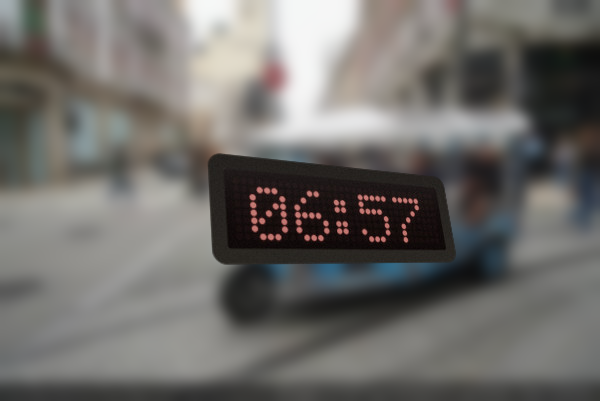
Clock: 6:57
